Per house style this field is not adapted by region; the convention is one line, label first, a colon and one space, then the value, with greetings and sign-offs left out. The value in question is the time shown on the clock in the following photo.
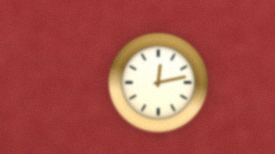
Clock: 12:13
